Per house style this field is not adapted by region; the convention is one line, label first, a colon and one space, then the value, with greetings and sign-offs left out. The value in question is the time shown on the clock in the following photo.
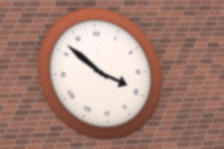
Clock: 3:52
